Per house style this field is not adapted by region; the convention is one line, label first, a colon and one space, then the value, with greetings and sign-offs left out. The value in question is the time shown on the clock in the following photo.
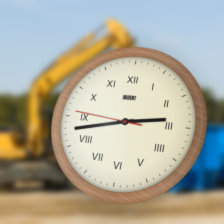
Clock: 2:42:46
